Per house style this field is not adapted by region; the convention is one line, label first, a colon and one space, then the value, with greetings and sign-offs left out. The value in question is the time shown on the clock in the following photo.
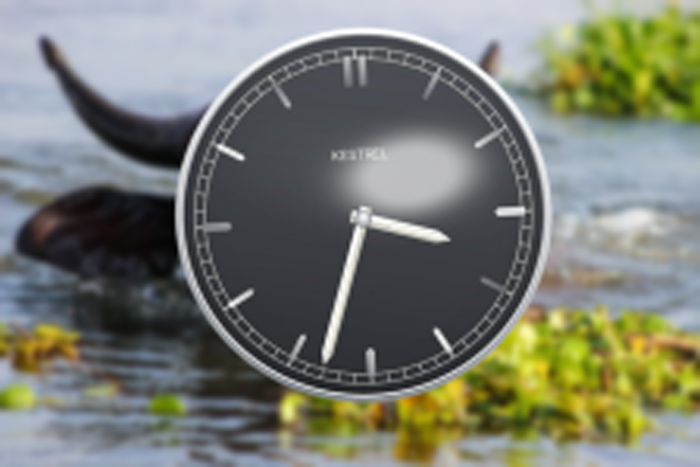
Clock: 3:33
